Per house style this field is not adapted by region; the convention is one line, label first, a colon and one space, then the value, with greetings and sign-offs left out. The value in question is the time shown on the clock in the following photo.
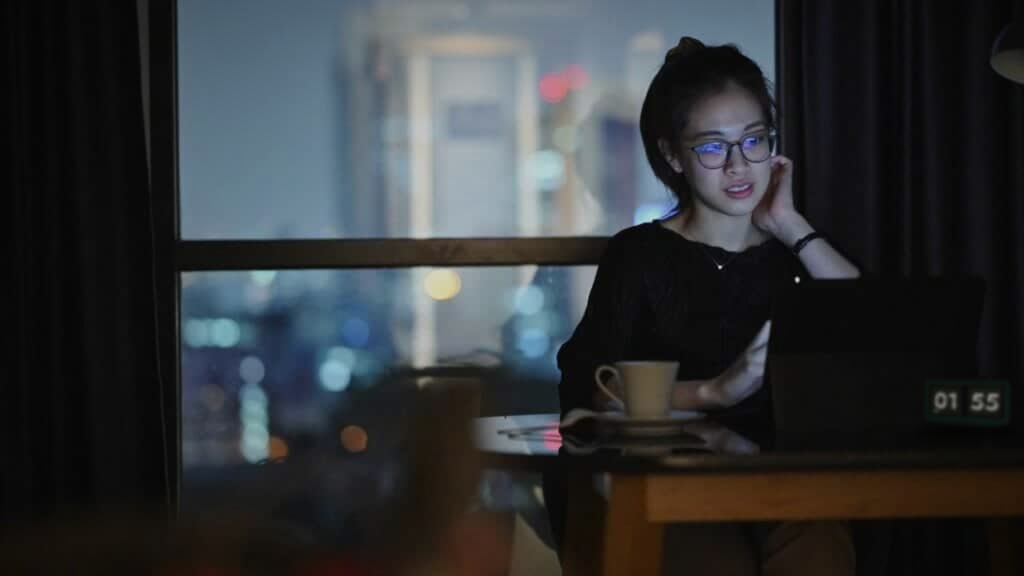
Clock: 1:55
